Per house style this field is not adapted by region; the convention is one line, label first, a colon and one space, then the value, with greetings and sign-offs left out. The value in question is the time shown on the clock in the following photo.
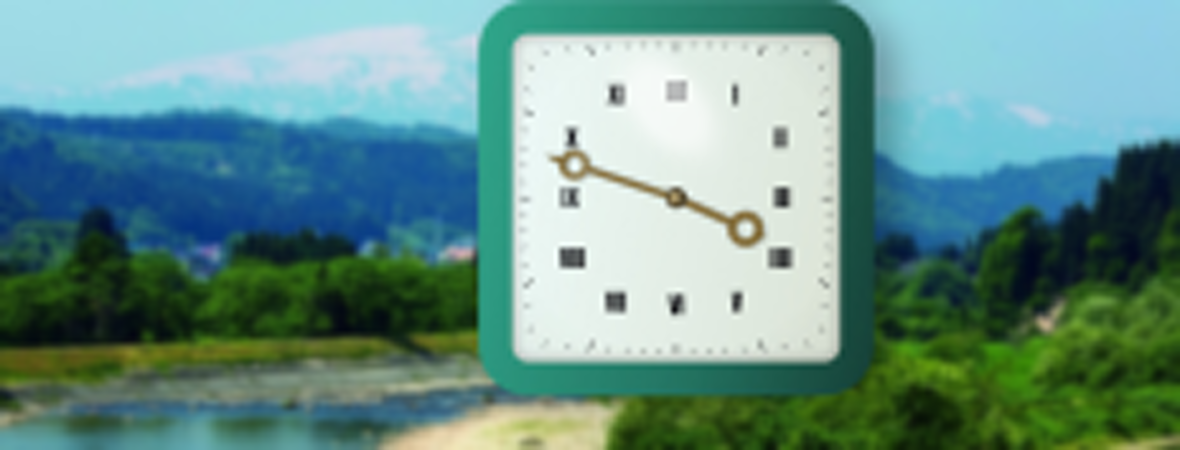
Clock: 3:48
